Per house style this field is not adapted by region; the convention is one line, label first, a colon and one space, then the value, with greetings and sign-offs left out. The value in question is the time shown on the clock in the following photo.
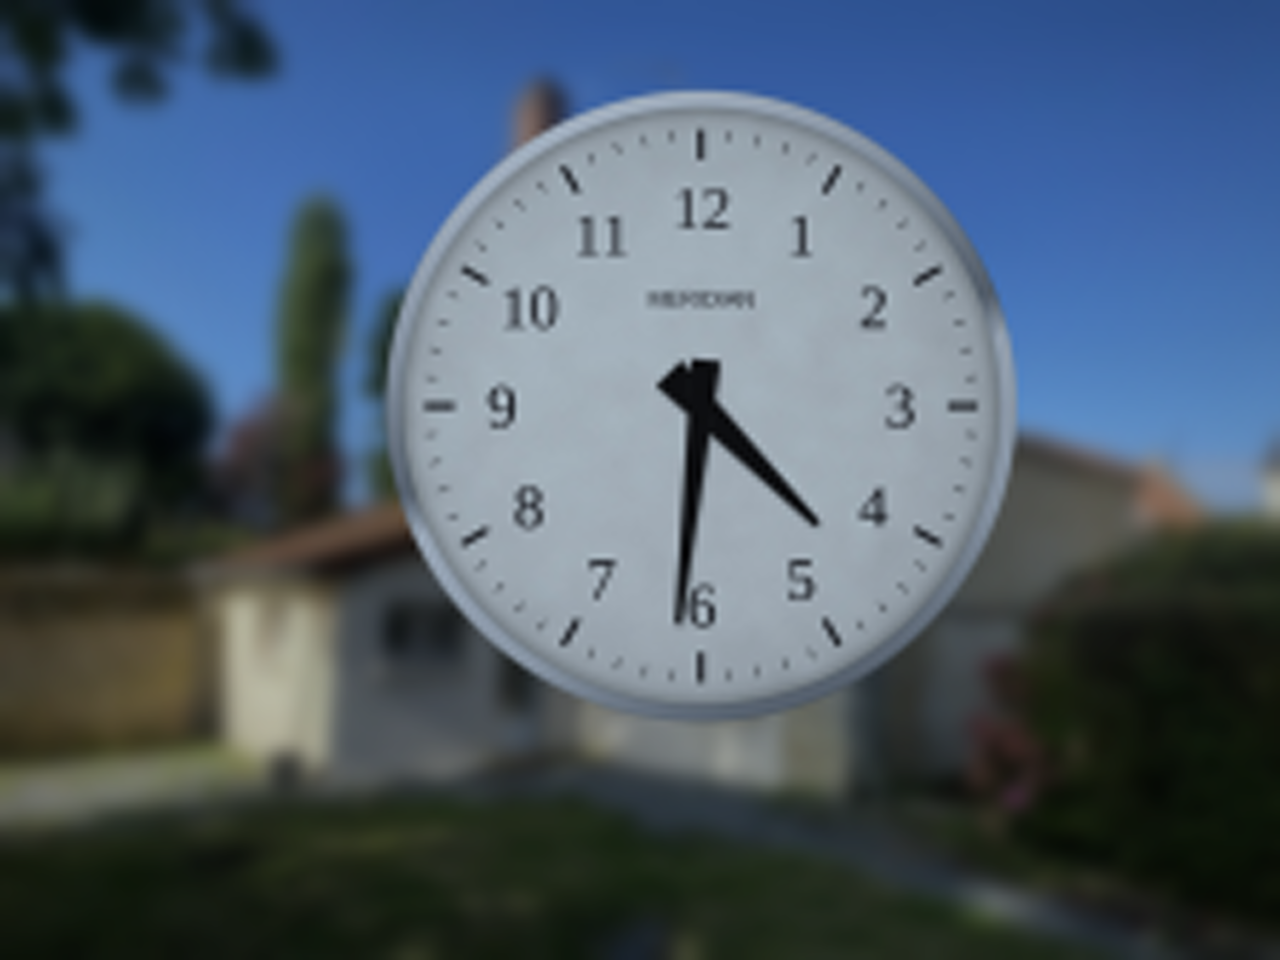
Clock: 4:31
